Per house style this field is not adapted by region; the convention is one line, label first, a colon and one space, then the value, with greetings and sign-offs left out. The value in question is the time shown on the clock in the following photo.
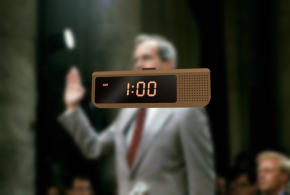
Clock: 1:00
